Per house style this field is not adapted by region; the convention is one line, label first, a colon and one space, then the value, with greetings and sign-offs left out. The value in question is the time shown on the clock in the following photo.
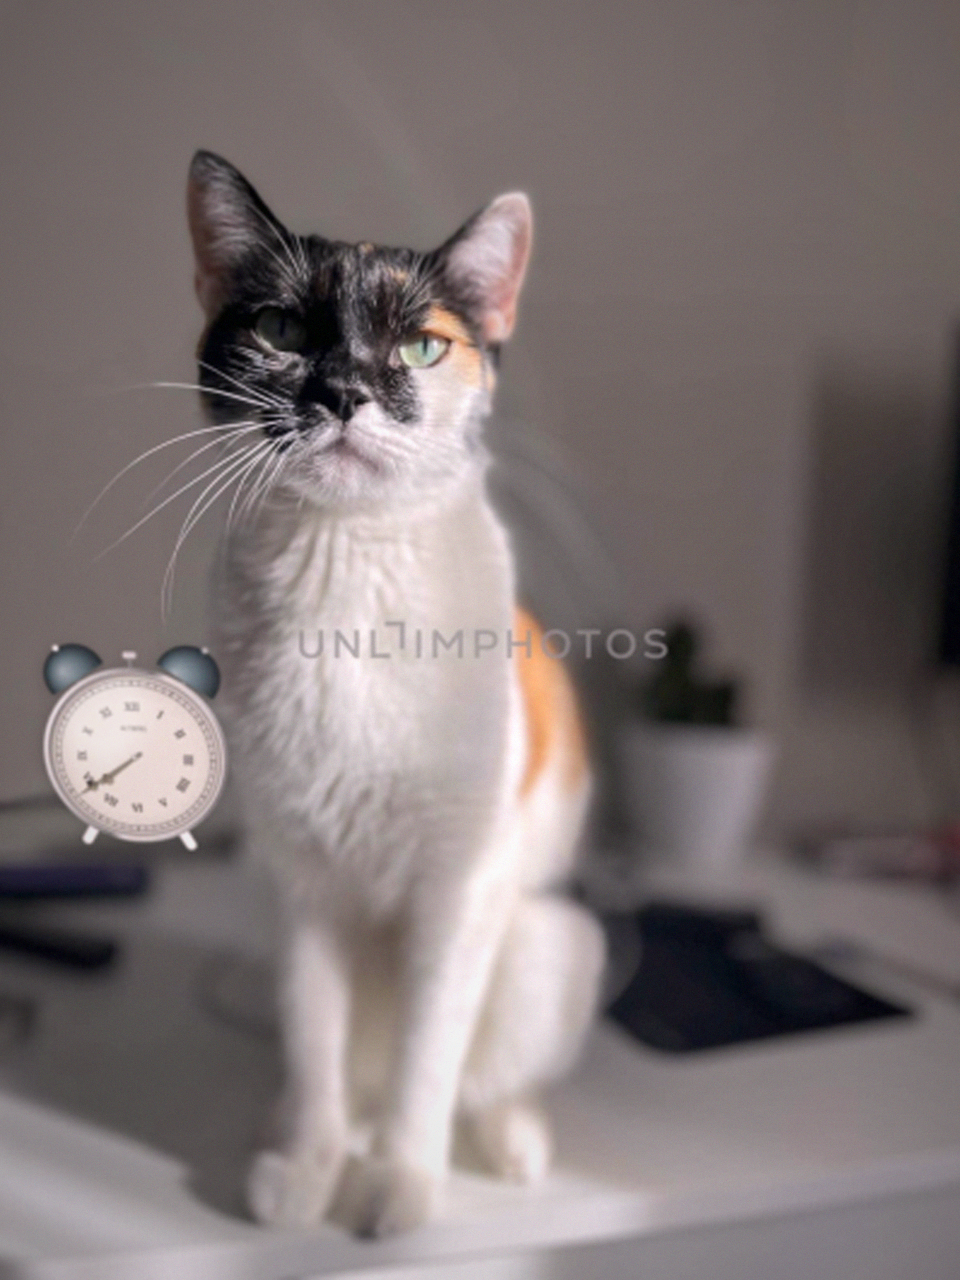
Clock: 7:39
